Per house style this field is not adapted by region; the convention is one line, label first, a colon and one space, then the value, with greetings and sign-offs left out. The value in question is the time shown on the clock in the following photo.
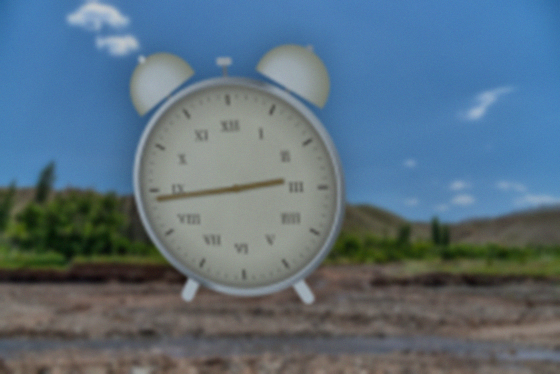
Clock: 2:44
